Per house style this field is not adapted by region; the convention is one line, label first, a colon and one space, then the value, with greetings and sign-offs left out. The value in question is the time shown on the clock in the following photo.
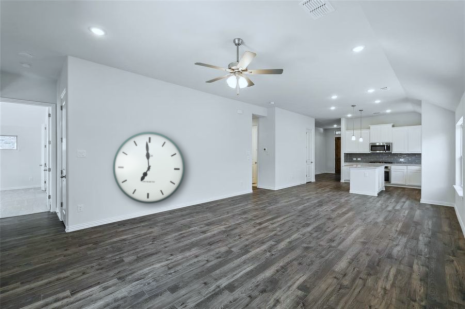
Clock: 6:59
